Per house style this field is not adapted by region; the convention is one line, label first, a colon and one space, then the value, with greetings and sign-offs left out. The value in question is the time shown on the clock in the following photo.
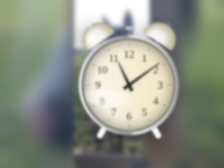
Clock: 11:09
